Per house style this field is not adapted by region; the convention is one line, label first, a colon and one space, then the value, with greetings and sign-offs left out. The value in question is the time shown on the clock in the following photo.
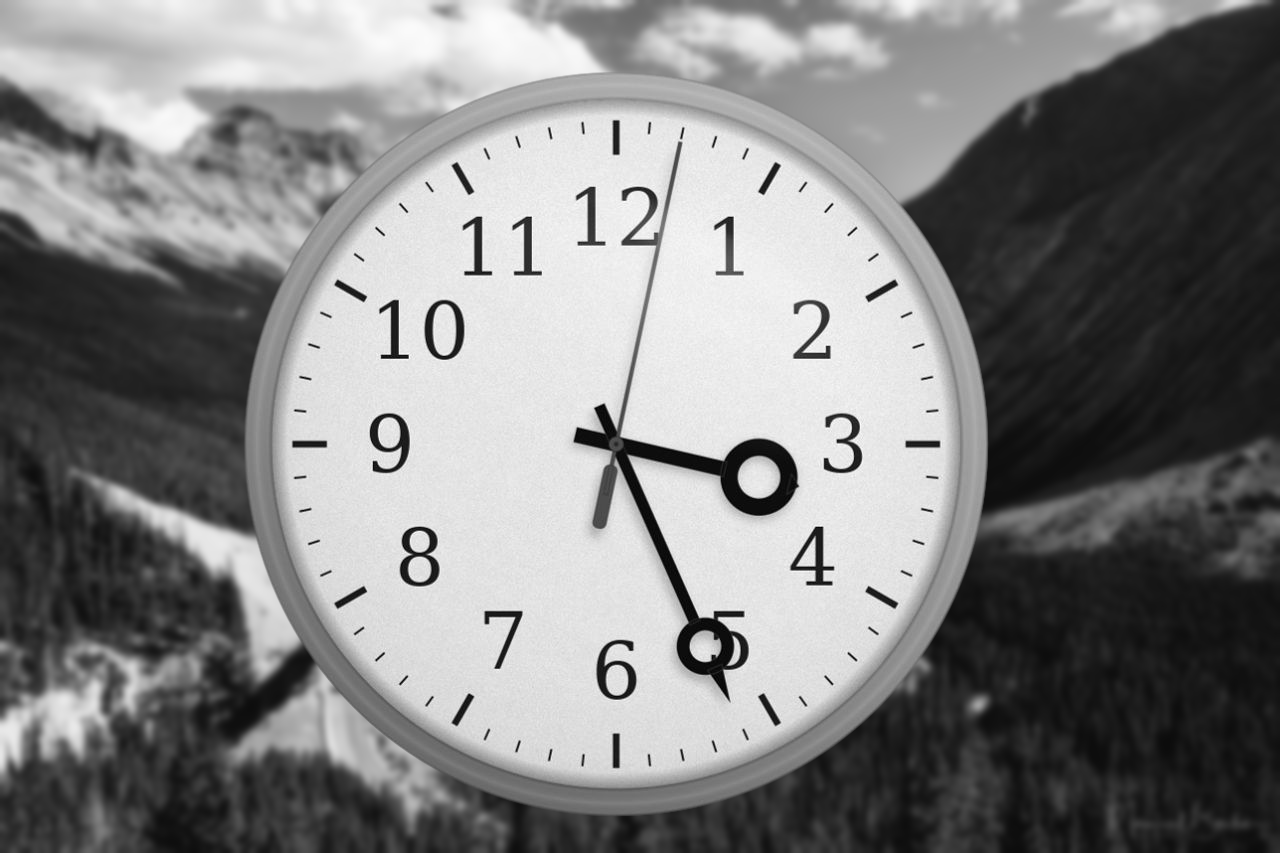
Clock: 3:26:02
